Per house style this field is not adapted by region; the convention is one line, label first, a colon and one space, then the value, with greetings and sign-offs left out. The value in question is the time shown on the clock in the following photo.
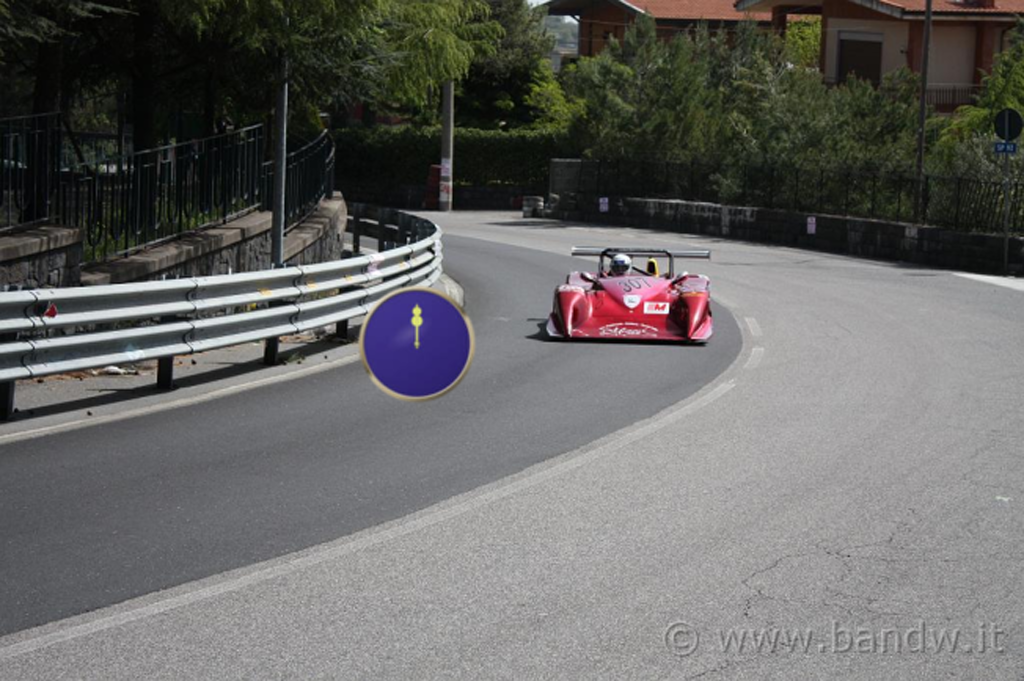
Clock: 12:00
